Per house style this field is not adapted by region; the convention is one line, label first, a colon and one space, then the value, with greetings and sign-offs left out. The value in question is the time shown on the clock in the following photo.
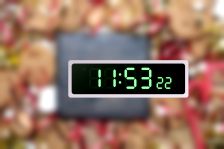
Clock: 11:53:22
